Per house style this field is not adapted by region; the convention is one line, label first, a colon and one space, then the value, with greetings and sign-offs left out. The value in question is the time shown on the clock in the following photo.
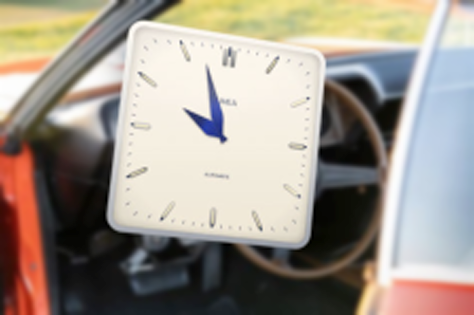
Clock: 9:57
